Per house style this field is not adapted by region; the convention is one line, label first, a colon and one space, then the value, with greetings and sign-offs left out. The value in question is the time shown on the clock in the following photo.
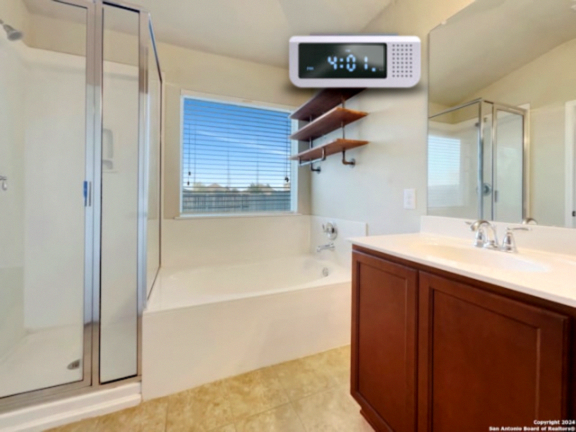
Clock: 4:01
